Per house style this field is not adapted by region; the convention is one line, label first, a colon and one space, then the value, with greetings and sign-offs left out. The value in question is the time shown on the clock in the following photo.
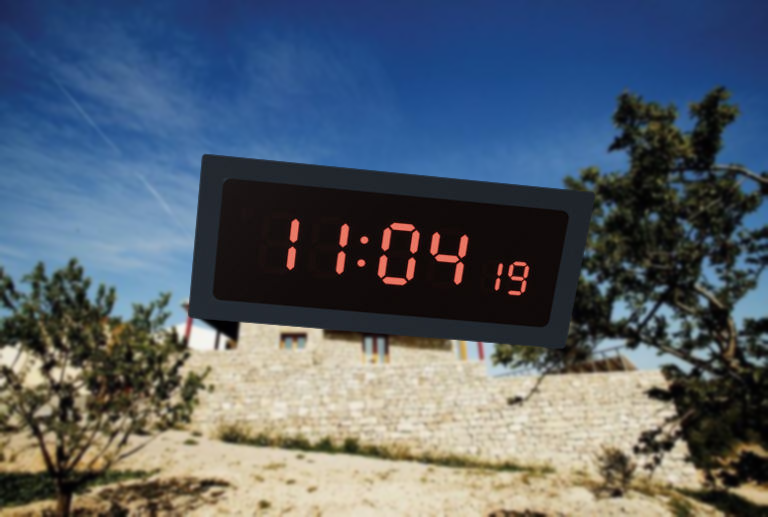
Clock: 11:04:19
